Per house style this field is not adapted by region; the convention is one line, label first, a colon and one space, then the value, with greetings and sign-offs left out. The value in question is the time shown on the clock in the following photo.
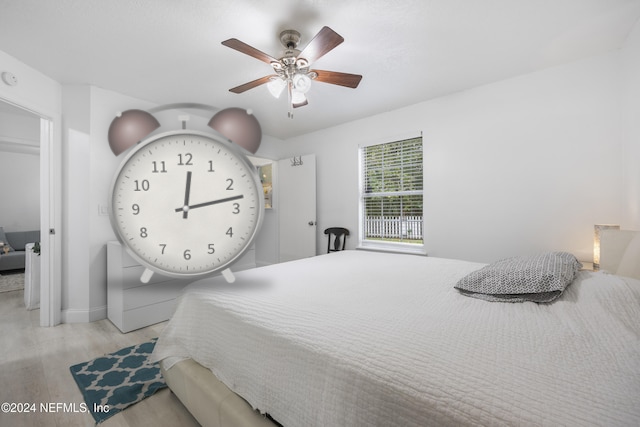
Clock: 12:13
